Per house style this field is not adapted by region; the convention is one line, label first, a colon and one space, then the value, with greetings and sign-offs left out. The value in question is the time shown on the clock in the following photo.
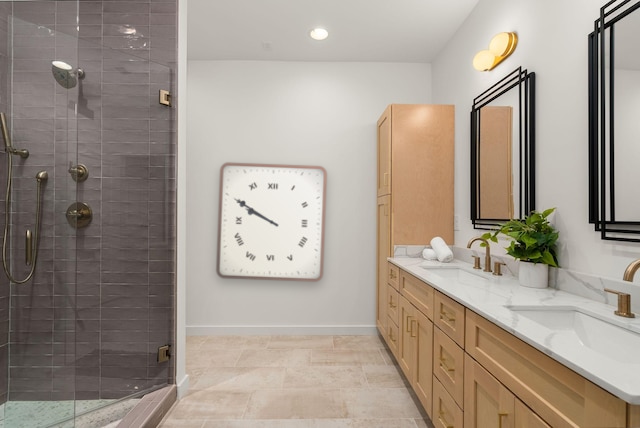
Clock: 9:50
